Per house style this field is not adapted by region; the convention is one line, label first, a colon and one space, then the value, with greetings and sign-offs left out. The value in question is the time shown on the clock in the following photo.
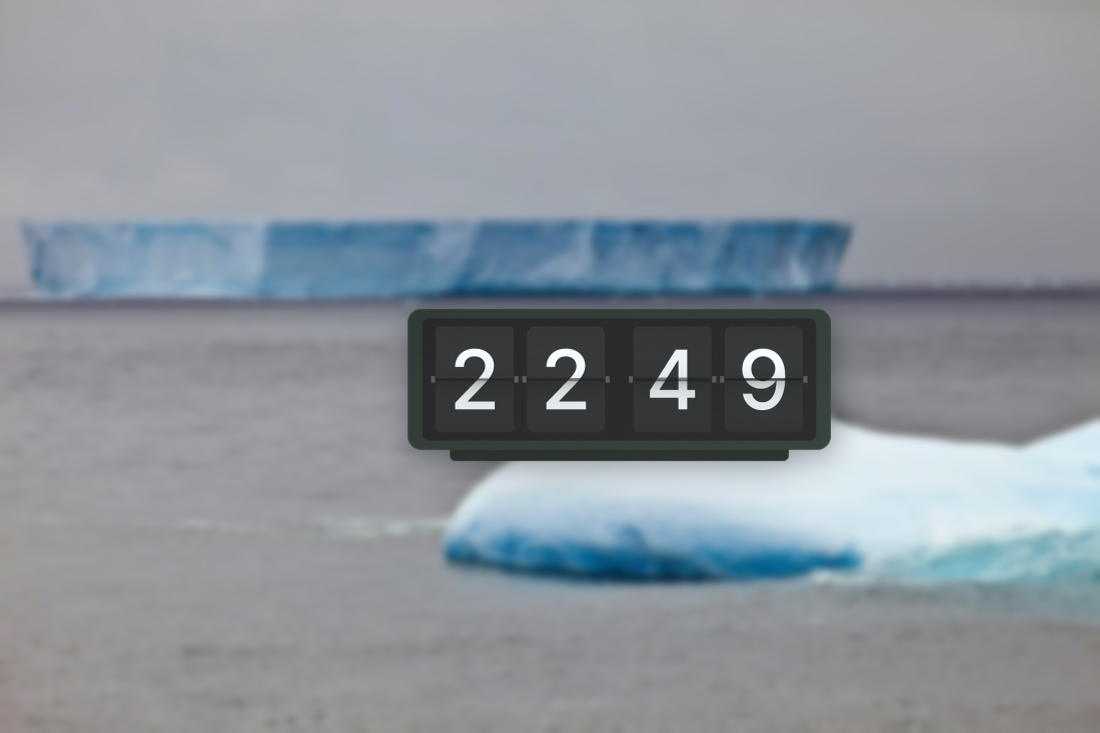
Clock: 22:49
